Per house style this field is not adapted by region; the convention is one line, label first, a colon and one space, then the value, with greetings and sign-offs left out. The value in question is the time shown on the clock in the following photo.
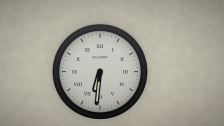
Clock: 6:31
